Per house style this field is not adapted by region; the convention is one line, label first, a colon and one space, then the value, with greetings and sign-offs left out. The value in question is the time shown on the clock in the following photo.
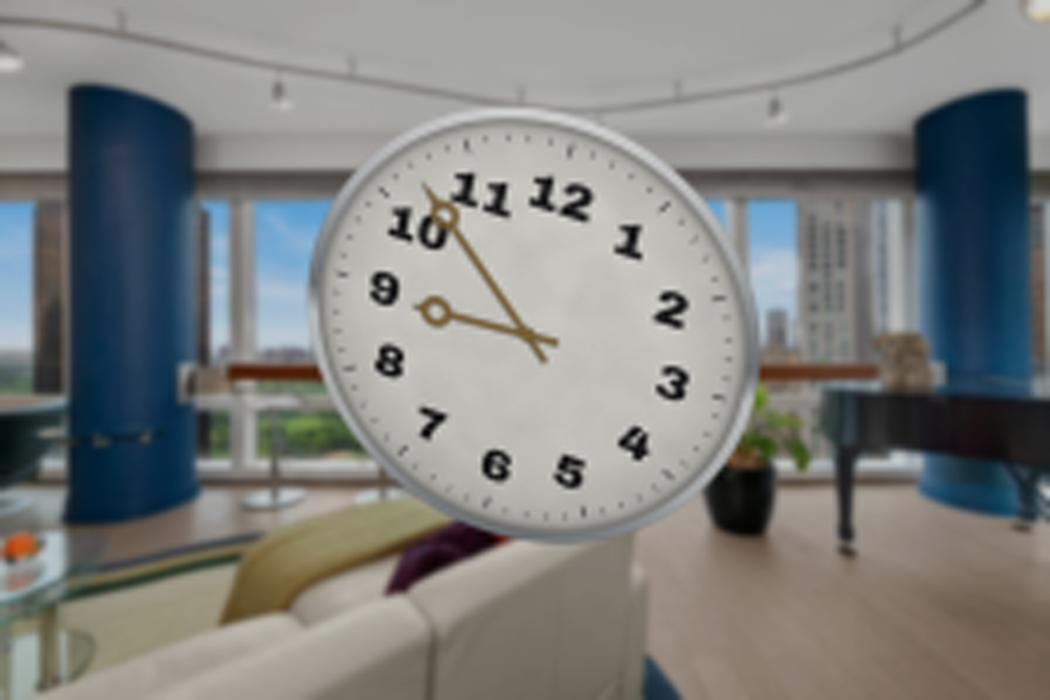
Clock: 8:52
